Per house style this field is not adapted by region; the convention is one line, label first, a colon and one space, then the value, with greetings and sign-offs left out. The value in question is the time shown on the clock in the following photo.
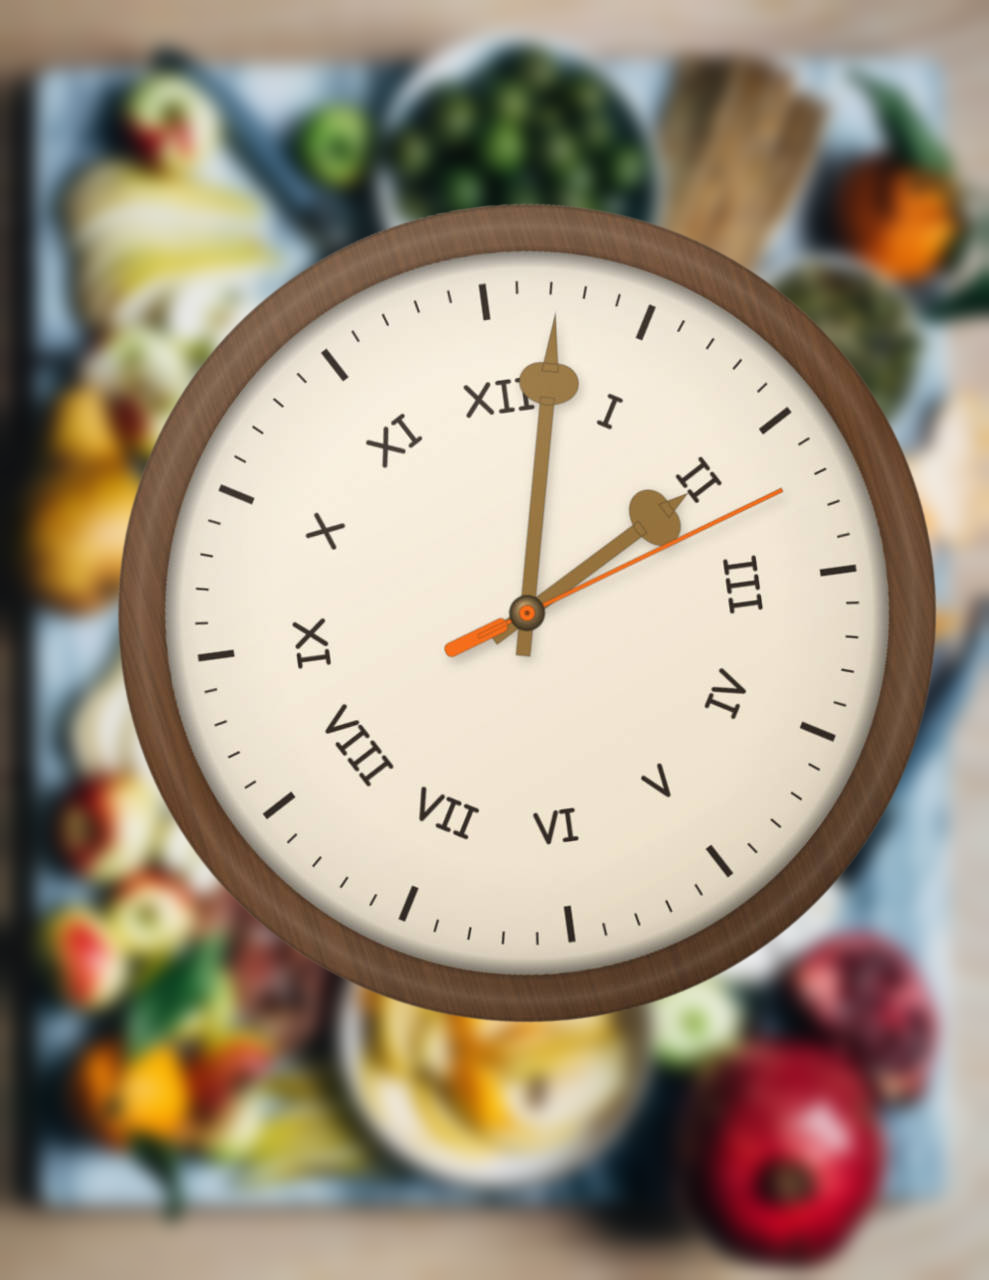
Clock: 2:02:12
